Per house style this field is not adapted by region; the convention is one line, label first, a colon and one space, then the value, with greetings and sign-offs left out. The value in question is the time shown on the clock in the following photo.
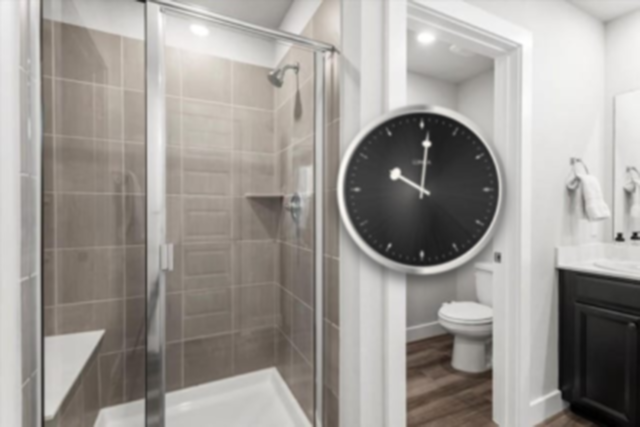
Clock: 10:01
